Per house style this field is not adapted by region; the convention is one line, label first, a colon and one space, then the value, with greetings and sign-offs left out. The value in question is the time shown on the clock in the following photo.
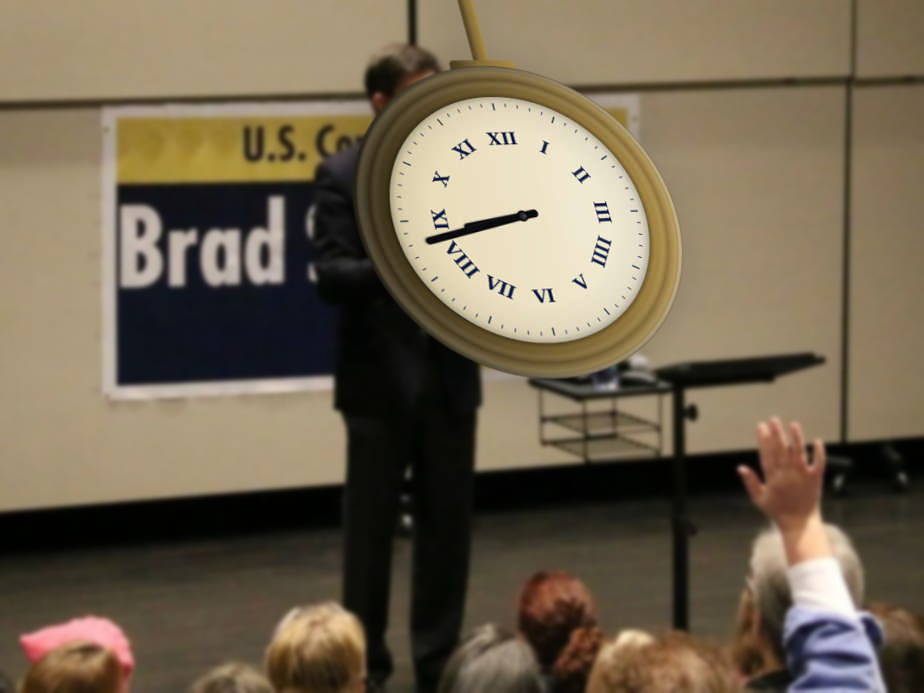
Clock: 8:43
